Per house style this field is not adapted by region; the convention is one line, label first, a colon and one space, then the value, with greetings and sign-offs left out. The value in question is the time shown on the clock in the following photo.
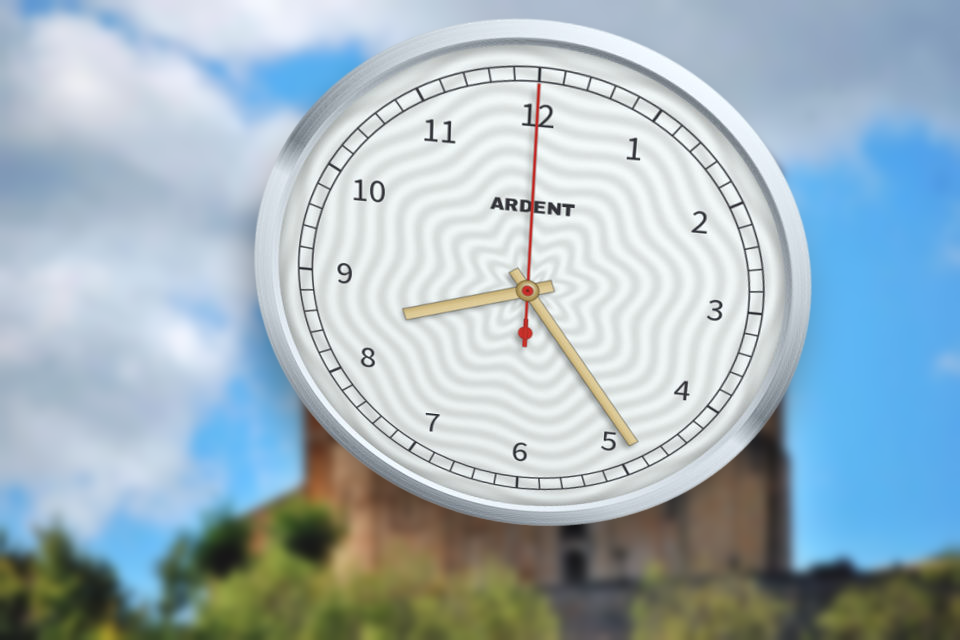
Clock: 8:24:00
